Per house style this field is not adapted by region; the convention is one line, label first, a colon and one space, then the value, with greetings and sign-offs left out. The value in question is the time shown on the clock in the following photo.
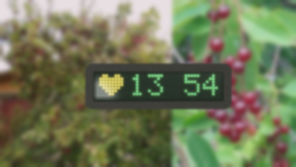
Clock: 13:54
